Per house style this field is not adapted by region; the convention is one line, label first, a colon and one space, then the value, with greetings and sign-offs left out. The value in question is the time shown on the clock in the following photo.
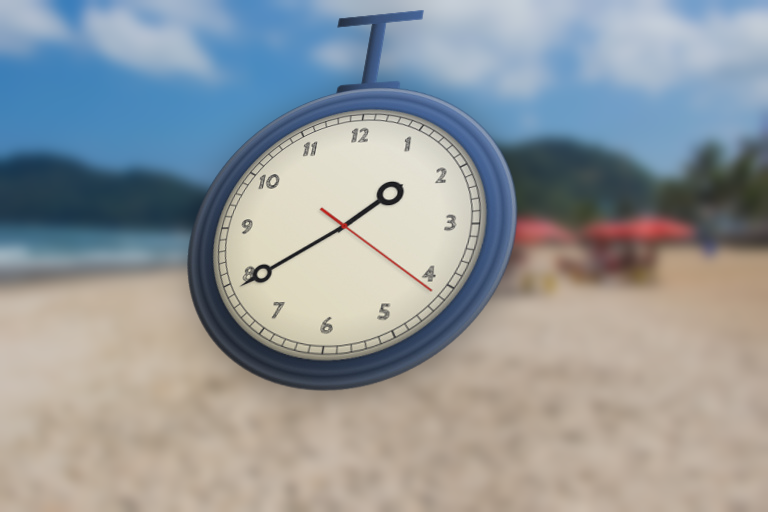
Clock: 1:39:21
